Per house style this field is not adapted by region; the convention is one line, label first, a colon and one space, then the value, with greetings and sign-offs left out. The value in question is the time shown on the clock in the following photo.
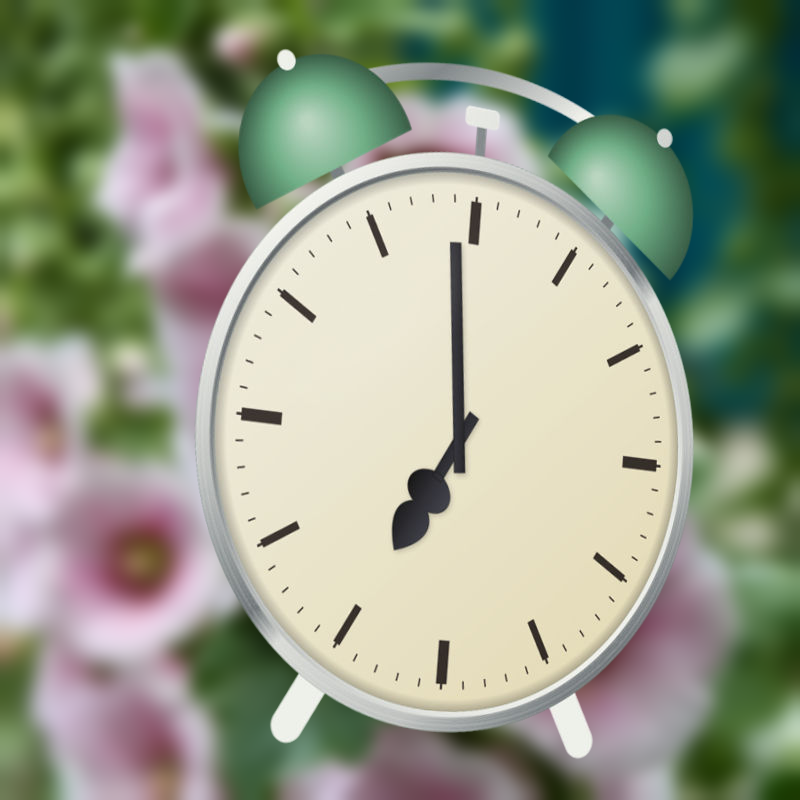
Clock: 6:59
